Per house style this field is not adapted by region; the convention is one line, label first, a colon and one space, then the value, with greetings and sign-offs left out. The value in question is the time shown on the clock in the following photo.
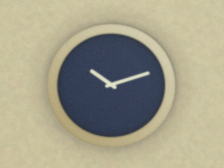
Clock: 10:12
